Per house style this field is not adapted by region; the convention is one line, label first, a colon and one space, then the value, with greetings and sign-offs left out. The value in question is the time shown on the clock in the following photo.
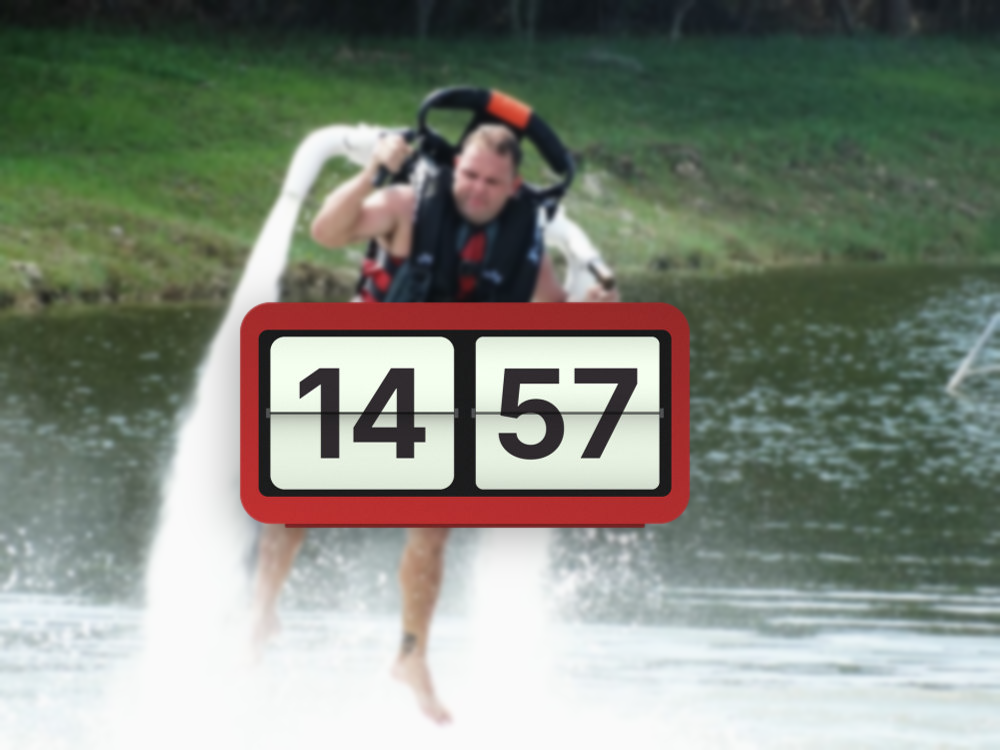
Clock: 14:57
